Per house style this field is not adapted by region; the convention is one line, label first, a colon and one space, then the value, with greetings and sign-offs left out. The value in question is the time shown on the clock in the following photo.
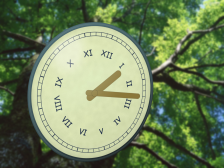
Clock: 1:13
